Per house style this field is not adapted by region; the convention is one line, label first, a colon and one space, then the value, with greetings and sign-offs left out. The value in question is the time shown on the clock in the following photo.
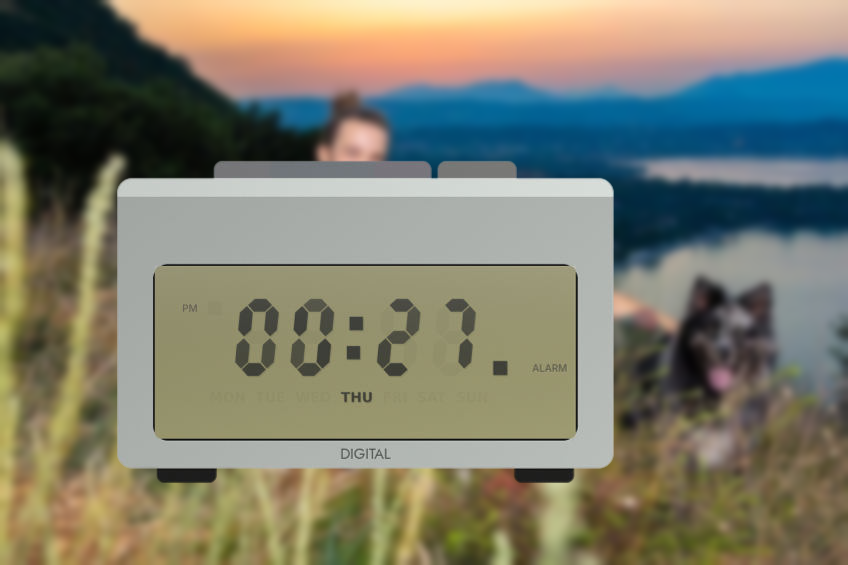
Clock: 0:27
